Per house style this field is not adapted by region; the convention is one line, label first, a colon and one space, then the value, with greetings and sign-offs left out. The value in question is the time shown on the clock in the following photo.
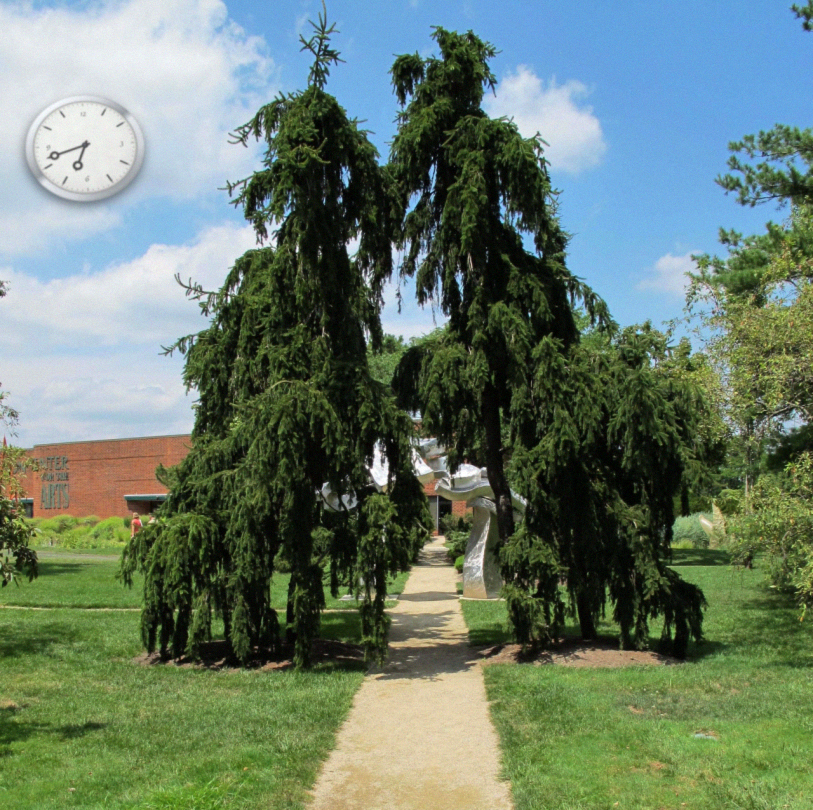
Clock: 6:42
